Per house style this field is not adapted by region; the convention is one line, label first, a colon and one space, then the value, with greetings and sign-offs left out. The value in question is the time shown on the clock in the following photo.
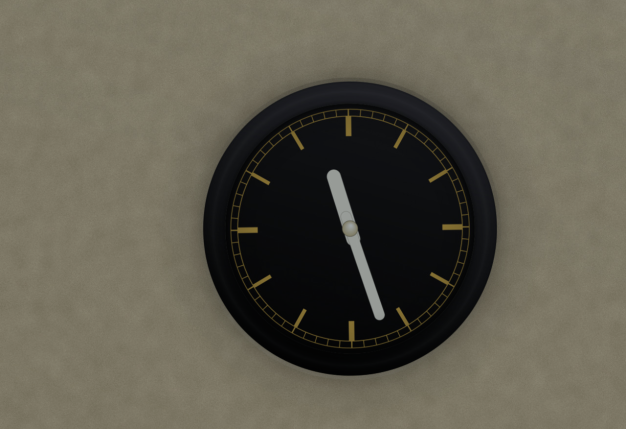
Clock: 11:27
